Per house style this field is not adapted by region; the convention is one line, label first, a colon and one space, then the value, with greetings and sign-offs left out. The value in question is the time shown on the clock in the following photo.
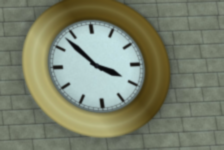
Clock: 3:53
